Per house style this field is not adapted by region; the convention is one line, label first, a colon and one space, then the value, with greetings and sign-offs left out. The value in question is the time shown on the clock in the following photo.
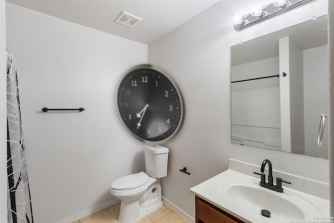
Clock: 7:35
